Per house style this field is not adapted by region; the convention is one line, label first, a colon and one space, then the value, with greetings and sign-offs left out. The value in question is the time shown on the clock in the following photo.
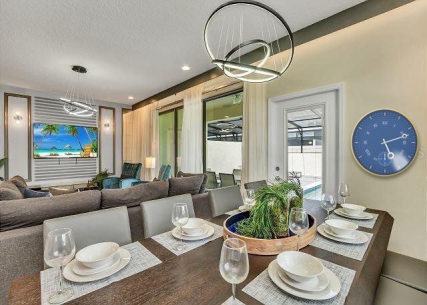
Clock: 5:12
